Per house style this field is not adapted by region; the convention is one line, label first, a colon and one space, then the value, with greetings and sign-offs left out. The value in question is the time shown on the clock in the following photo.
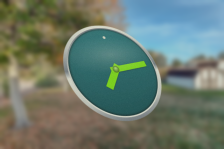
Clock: 7:14
